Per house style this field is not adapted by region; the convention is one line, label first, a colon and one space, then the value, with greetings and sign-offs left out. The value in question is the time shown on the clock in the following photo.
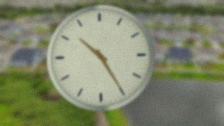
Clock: 10:25
